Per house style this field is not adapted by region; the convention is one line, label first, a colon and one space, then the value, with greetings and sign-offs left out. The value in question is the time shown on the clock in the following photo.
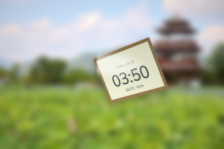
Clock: 3:50
